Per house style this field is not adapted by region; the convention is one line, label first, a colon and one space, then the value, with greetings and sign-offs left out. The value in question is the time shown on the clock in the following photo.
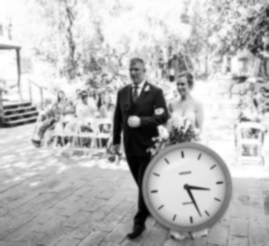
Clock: 3:27
